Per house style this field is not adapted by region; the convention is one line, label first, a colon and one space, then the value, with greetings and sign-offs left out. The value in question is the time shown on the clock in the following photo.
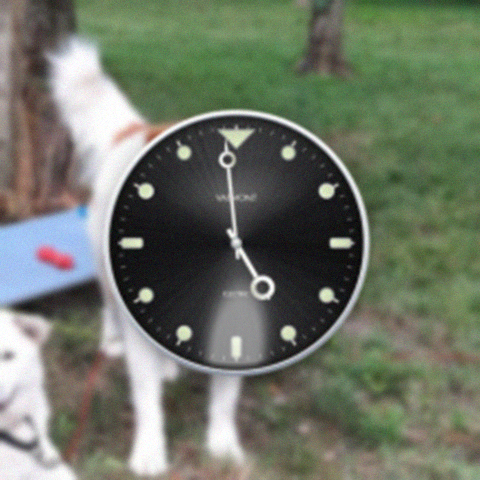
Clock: 4:59
